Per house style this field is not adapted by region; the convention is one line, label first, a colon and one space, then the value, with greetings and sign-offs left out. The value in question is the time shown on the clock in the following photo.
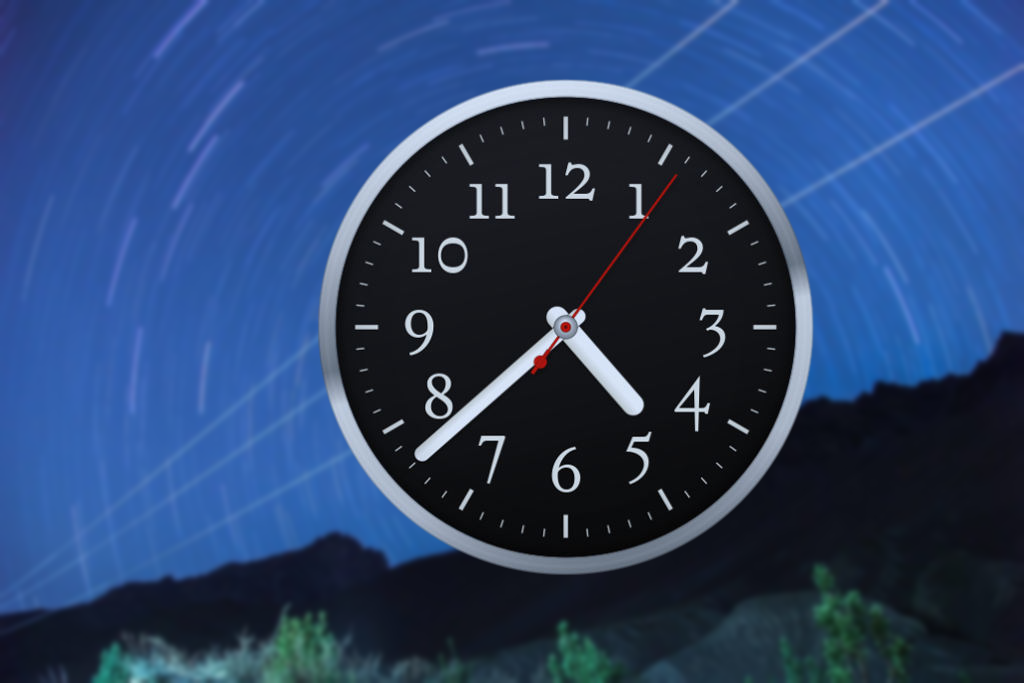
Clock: 4:38:06
